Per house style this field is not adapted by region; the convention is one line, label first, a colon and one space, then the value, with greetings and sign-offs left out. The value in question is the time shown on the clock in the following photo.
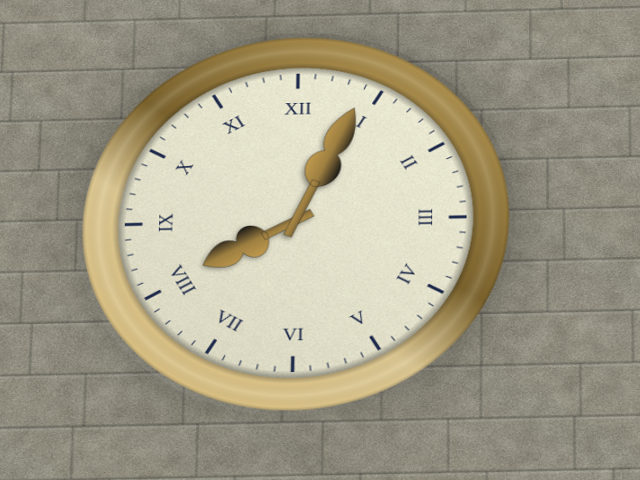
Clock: 8:04
